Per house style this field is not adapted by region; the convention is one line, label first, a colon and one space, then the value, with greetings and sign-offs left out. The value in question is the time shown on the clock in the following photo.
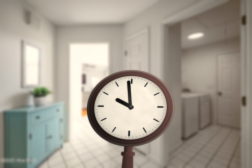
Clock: 9:59
